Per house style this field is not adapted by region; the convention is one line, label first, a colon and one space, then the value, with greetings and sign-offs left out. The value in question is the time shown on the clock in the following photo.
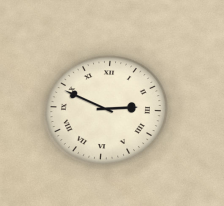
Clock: 2:49
